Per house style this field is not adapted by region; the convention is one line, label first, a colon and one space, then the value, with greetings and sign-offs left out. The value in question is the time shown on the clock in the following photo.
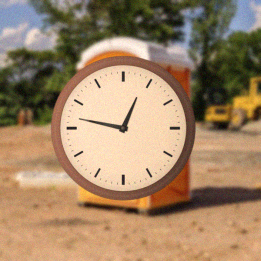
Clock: 12:47
